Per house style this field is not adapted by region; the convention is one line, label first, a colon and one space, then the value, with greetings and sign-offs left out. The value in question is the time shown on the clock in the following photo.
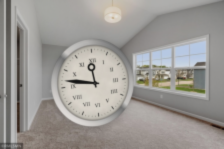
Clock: 11:47
